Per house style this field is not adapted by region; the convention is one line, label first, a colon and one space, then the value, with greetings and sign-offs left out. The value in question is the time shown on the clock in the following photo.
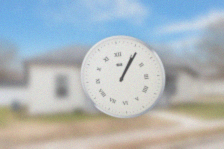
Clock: 1:06
